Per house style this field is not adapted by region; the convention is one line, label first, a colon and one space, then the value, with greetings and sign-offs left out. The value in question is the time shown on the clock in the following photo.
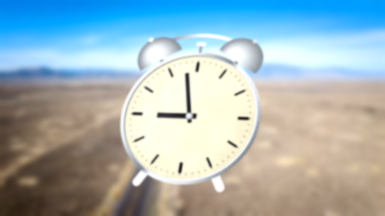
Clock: 8:58
